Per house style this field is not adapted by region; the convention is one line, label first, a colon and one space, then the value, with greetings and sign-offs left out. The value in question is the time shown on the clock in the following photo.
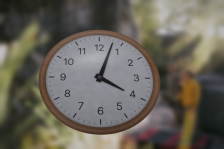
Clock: 4:03
